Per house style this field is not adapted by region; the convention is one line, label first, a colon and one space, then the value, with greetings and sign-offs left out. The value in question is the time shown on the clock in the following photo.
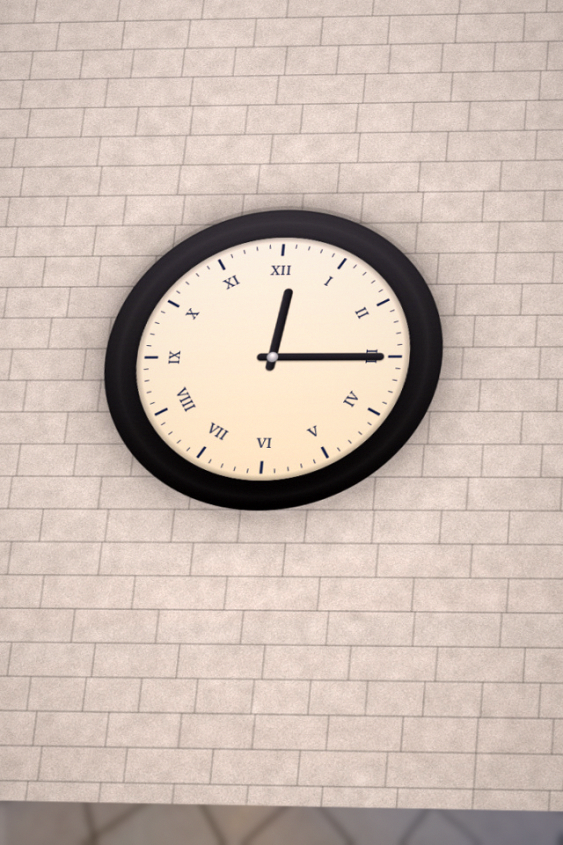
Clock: 12:15
